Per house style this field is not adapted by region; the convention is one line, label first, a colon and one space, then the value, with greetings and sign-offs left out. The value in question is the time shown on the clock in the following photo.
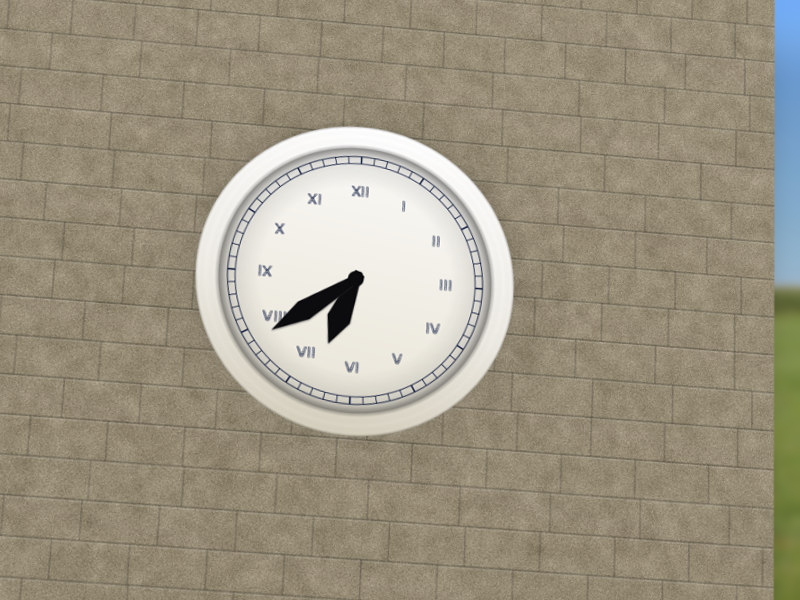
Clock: 6:39
